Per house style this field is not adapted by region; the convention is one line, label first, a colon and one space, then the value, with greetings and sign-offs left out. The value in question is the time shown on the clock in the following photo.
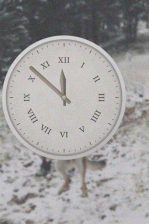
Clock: 11:52
